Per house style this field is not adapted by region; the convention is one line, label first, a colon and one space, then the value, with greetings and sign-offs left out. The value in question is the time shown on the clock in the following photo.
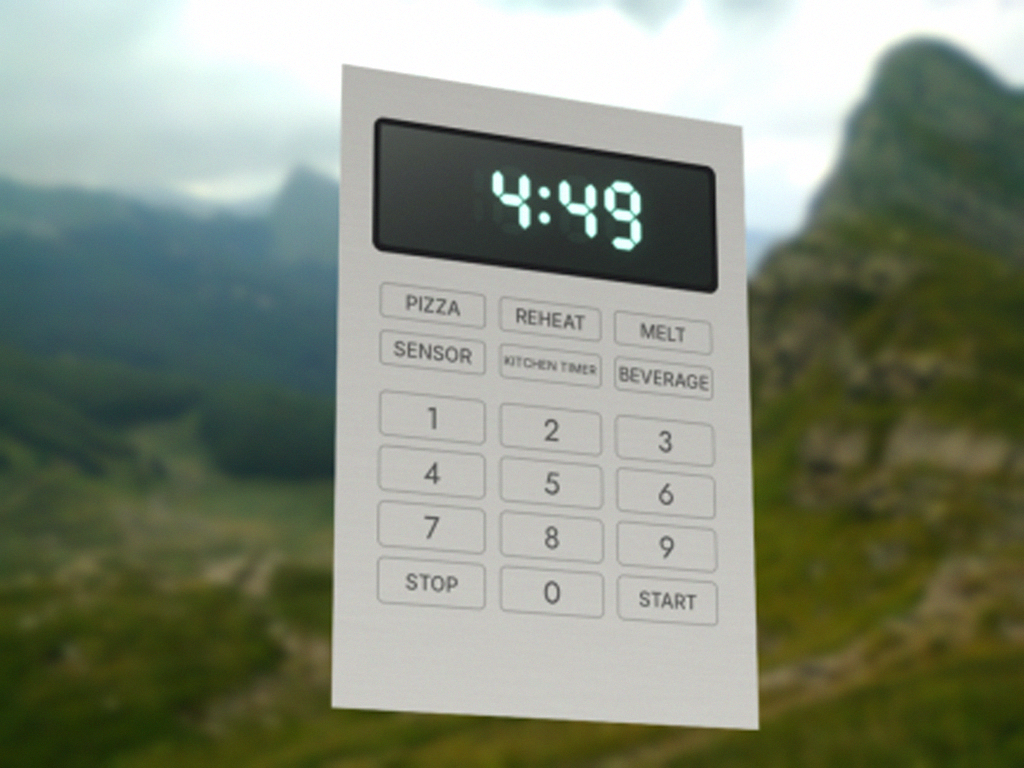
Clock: 4:49
